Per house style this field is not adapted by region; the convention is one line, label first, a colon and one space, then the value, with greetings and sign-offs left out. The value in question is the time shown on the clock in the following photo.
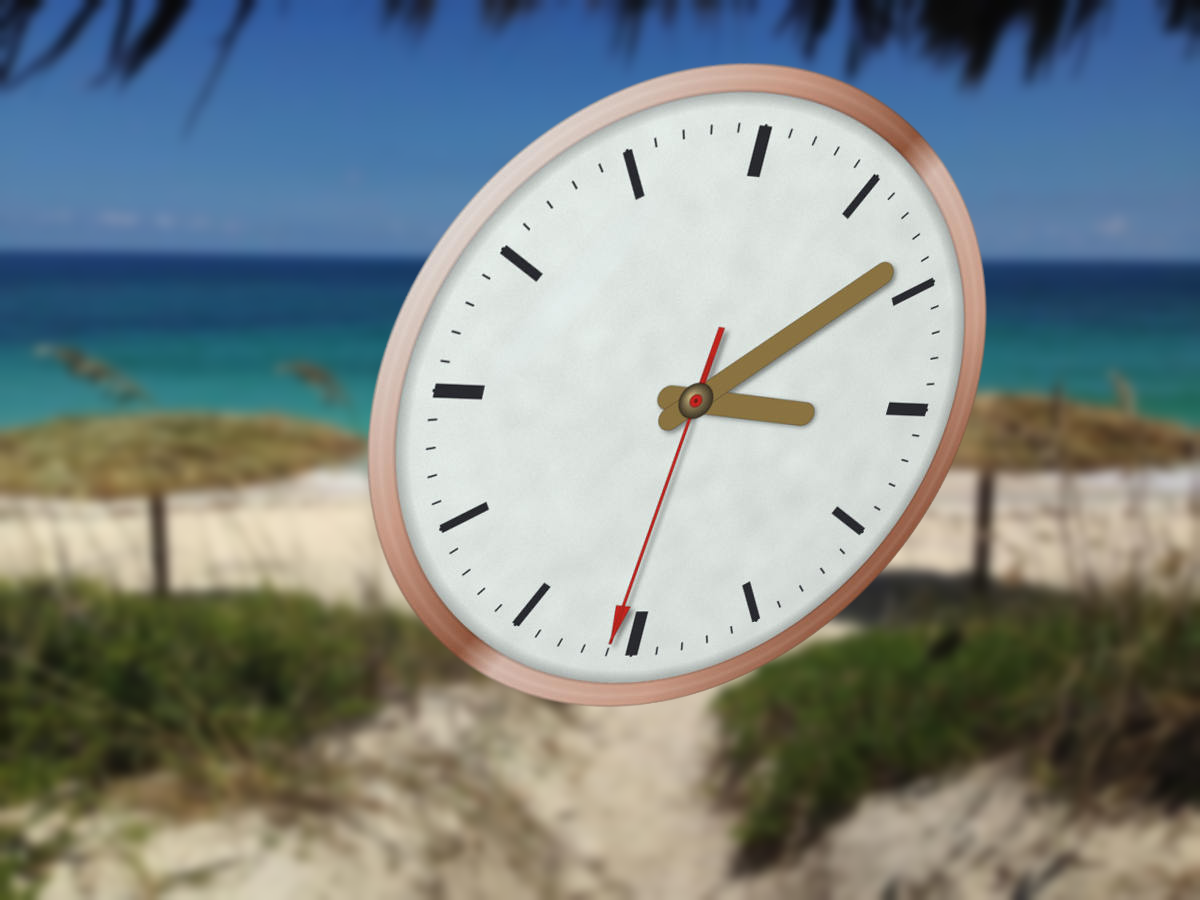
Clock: 3:08:31
